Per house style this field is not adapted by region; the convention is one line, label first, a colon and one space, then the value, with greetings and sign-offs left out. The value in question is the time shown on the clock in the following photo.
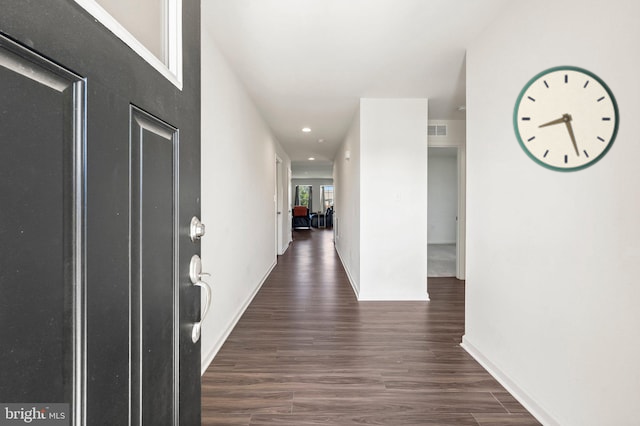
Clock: 8:27
